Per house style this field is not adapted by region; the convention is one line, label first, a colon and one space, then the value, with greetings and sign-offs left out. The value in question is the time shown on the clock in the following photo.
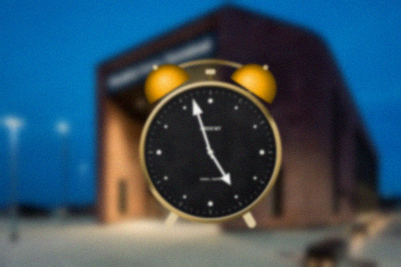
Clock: 4:57
